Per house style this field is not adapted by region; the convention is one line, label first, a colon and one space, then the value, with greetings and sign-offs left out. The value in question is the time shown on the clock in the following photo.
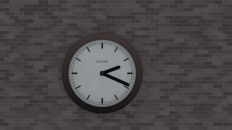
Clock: 2:19
